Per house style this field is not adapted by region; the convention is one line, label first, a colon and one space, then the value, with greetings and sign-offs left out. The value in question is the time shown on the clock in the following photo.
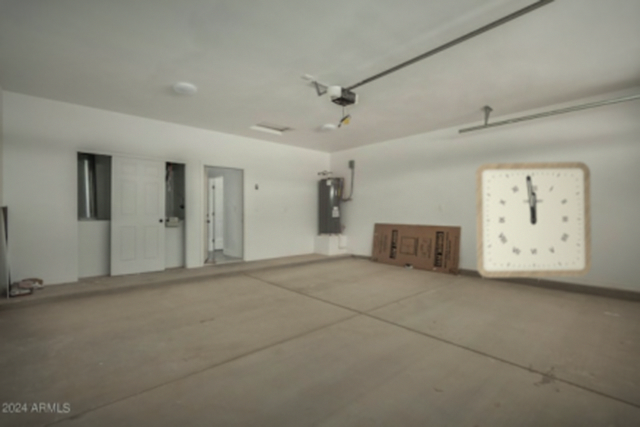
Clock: 11:59
